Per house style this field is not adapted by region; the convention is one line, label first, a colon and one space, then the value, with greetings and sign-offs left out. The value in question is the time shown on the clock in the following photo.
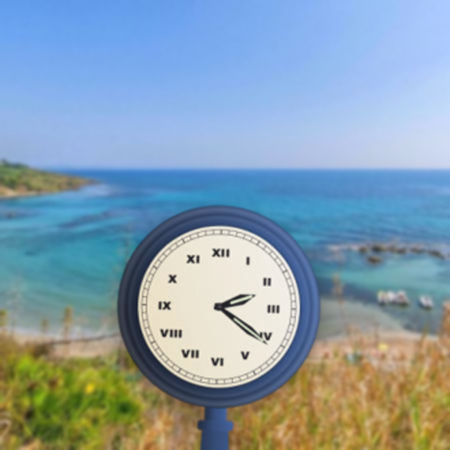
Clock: 2:21
